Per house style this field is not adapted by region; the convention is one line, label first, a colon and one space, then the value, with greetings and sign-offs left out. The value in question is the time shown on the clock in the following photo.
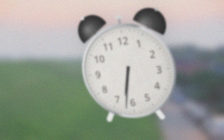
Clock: 6:32
